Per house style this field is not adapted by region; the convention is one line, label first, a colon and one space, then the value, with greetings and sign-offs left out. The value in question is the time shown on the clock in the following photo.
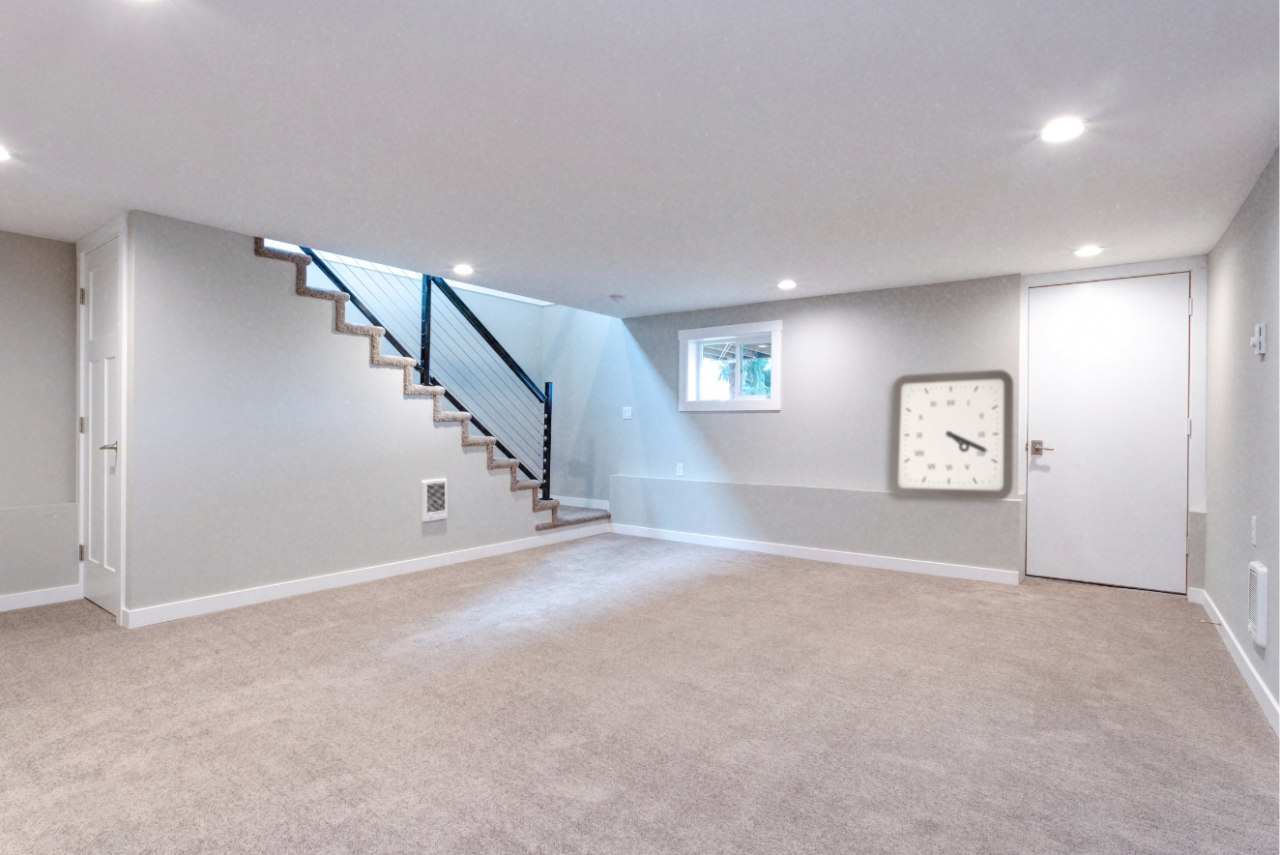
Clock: 4:19
